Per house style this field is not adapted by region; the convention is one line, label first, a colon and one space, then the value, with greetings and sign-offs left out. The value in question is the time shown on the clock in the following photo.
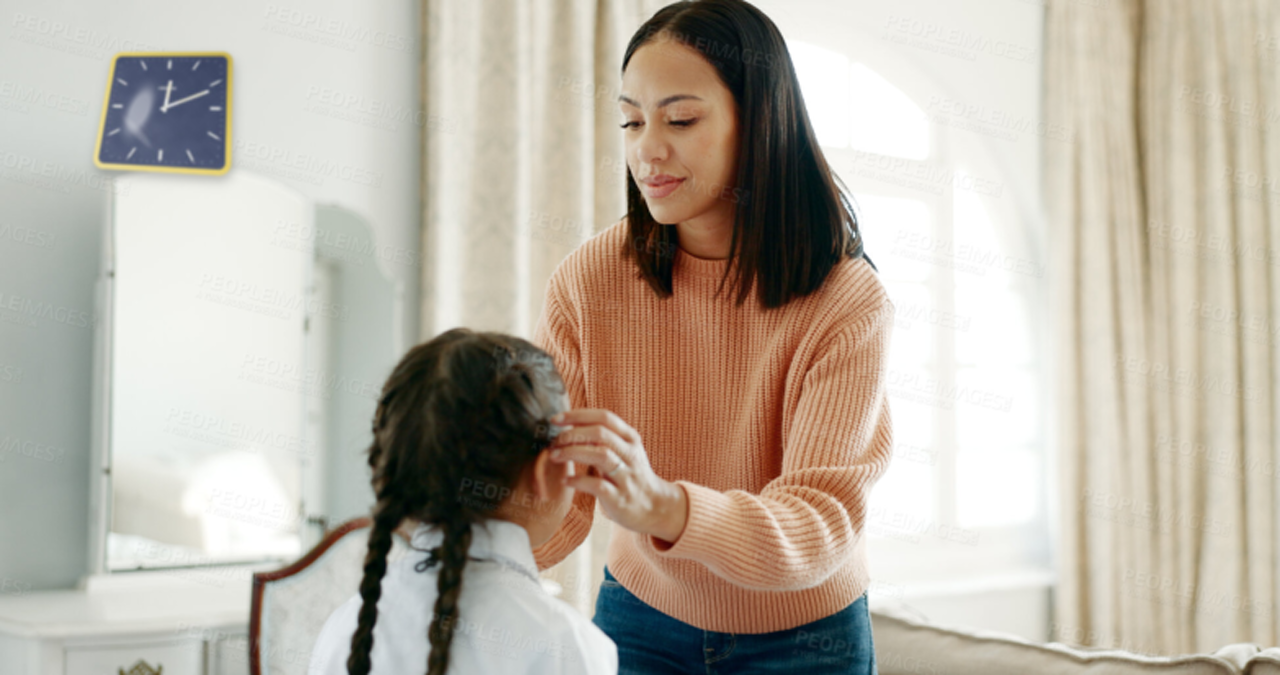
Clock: 12:11
